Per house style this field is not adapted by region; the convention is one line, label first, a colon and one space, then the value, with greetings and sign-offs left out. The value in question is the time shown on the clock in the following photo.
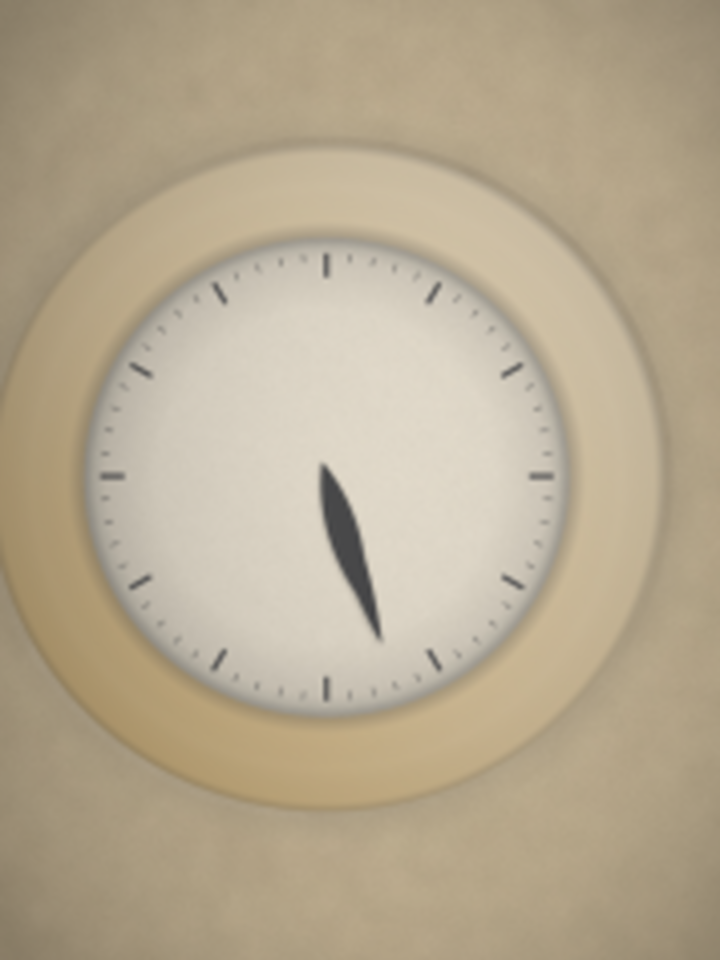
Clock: 5:27
